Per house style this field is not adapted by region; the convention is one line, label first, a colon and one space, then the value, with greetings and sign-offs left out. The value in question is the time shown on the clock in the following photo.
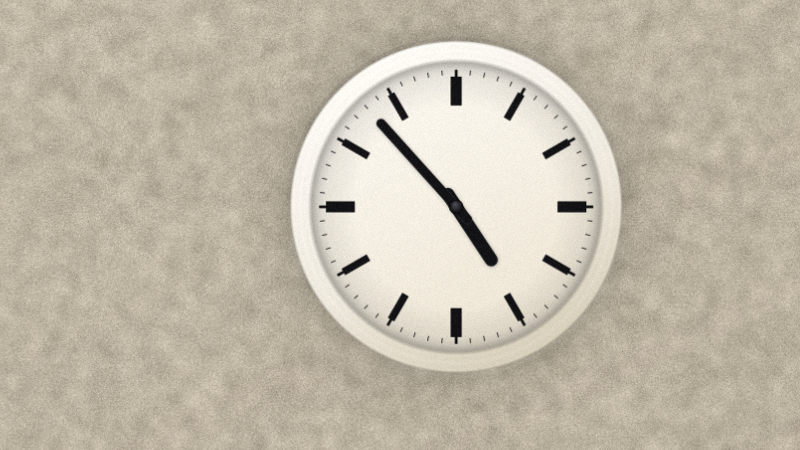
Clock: 4:53
